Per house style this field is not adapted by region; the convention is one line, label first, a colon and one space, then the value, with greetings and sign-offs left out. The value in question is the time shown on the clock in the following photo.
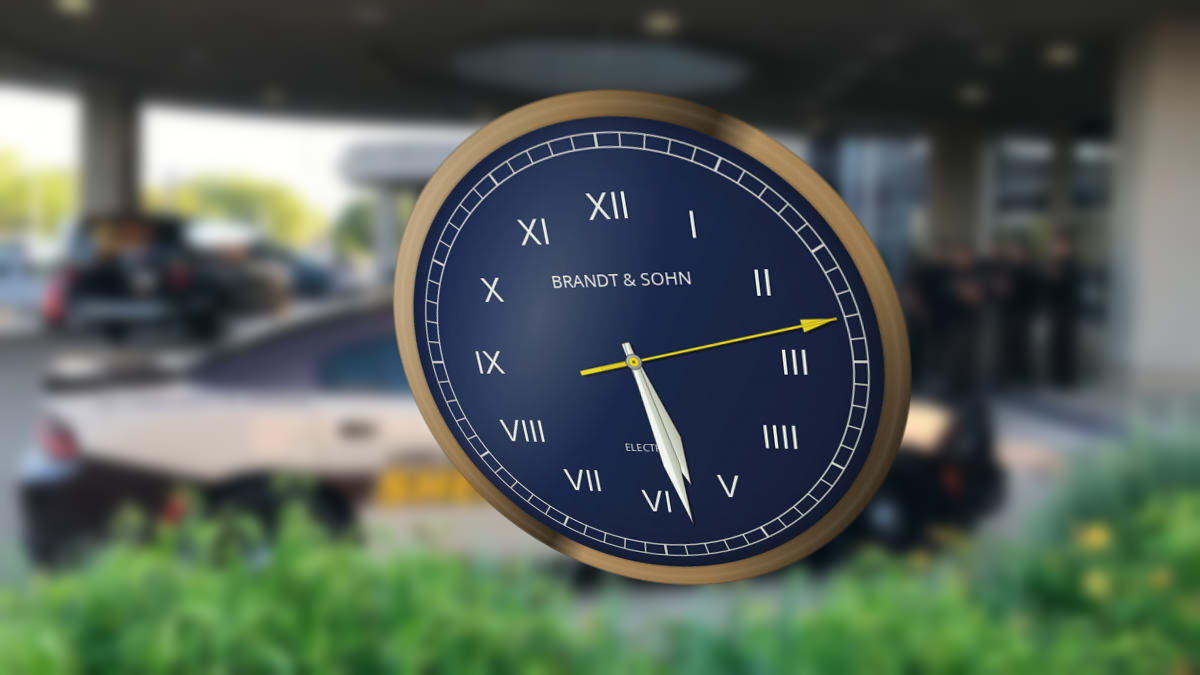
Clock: 5:28:13
